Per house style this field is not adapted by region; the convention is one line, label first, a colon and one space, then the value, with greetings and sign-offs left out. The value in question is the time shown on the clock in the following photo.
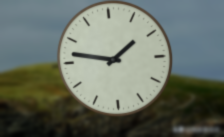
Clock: 1:47
